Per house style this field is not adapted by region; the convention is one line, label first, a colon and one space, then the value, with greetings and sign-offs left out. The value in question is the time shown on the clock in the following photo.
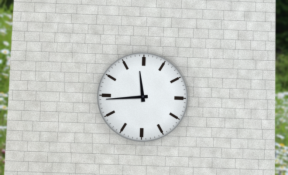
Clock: 11:44
